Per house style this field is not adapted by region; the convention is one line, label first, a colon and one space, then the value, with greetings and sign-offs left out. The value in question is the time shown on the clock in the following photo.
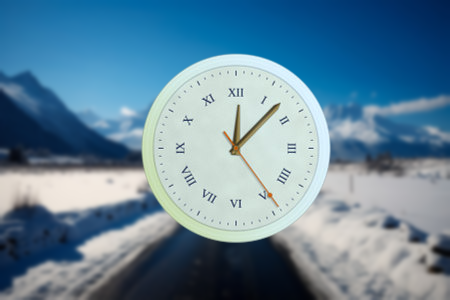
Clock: 12:07:24
